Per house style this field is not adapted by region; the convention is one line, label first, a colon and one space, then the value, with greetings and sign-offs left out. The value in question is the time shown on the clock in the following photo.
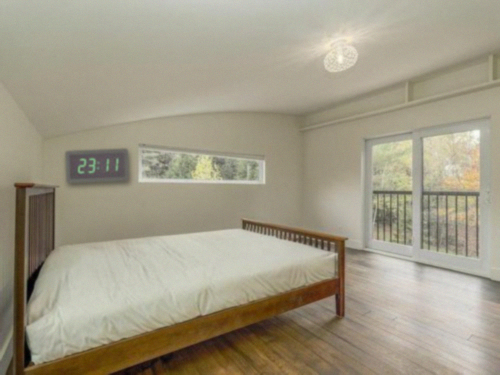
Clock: 23:11
